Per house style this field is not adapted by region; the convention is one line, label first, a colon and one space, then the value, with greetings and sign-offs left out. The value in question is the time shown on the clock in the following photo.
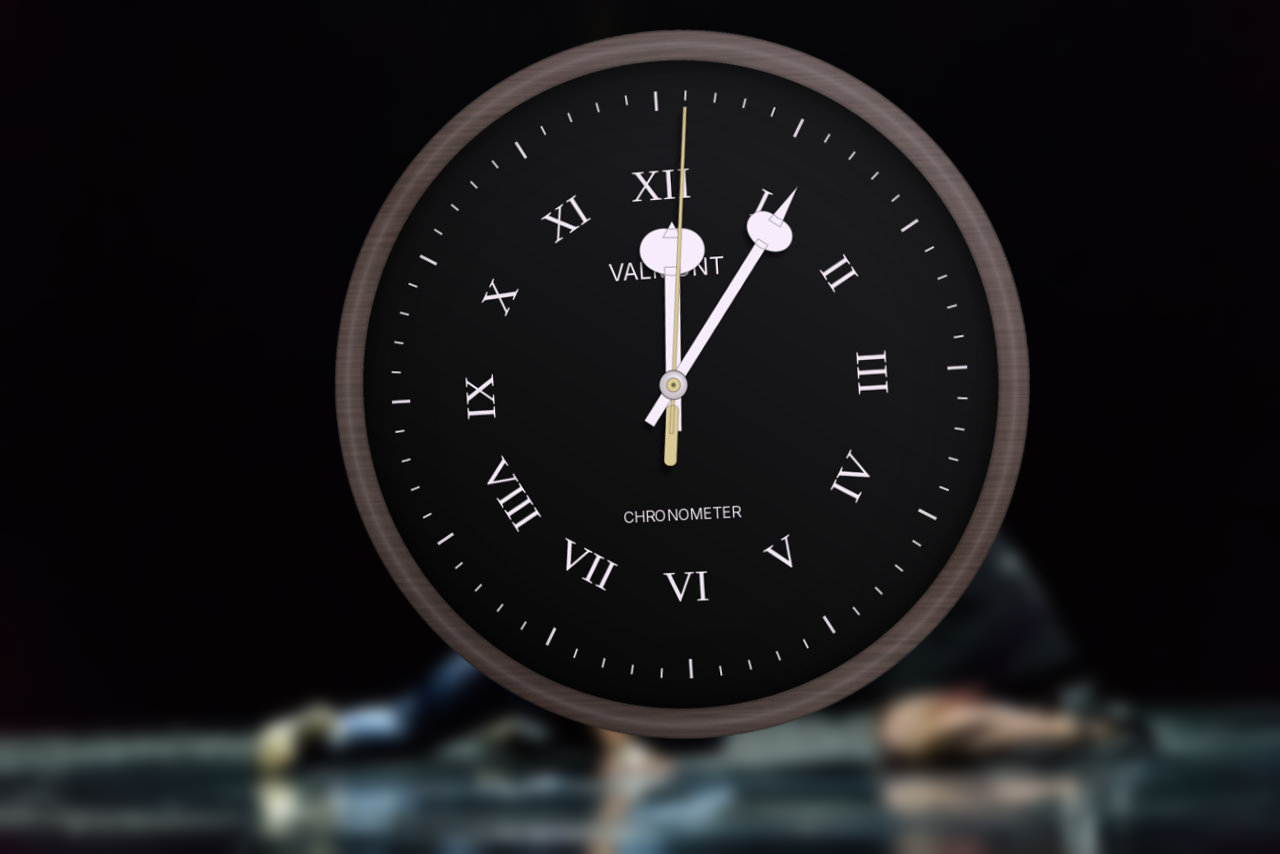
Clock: 12:06:01
